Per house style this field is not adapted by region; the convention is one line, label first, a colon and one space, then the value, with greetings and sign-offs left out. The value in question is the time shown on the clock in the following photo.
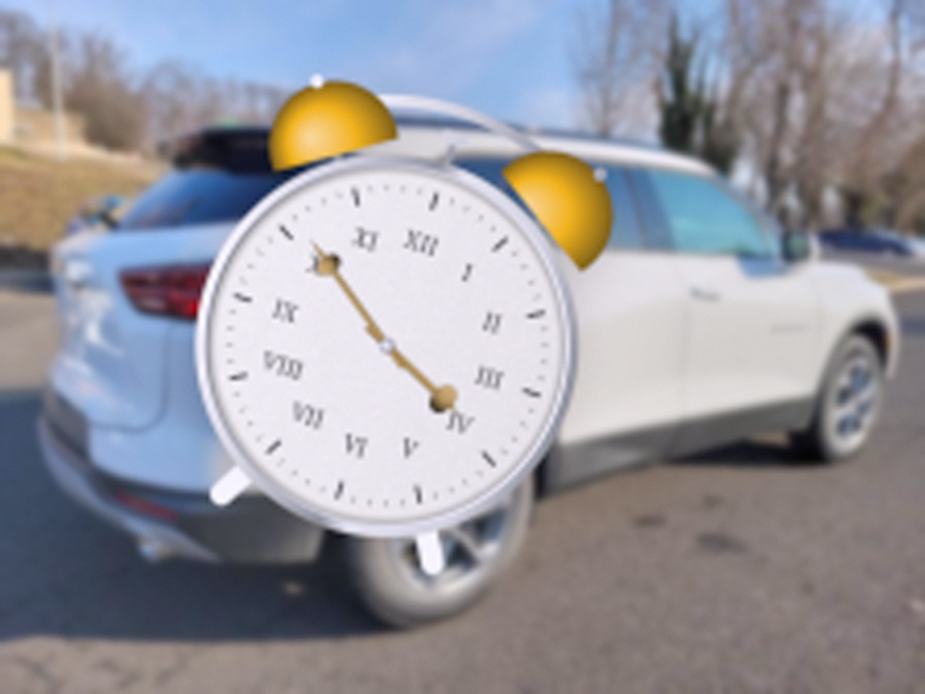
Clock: 3:51
